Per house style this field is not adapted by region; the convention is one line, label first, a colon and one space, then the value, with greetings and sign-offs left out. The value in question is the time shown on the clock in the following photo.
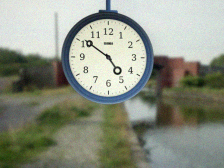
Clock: 4:51
